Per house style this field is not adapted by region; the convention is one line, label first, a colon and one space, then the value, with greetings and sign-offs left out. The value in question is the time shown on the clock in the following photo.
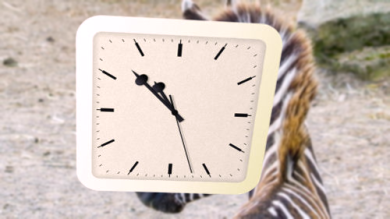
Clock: 10:52:27
